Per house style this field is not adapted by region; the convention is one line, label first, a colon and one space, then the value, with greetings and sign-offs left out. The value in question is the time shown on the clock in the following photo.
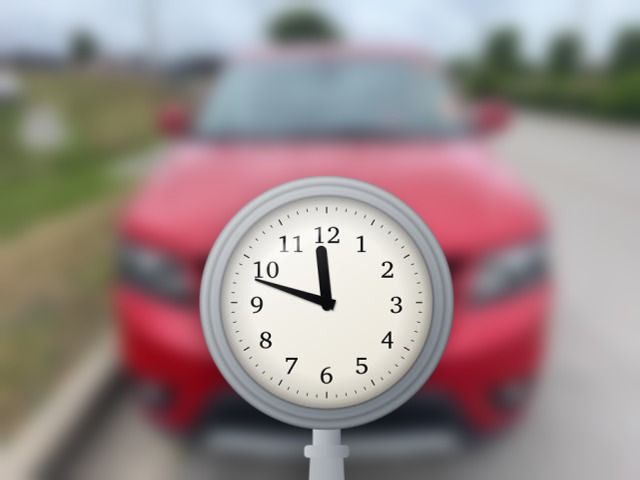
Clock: 11:48
